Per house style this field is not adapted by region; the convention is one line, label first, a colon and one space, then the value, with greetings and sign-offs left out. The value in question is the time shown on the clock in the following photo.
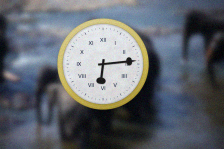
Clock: 6:14
